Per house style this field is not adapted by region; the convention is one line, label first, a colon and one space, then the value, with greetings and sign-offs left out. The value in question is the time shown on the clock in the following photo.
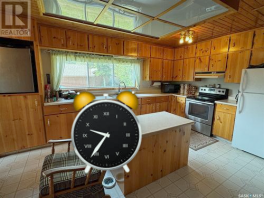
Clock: 9:36
